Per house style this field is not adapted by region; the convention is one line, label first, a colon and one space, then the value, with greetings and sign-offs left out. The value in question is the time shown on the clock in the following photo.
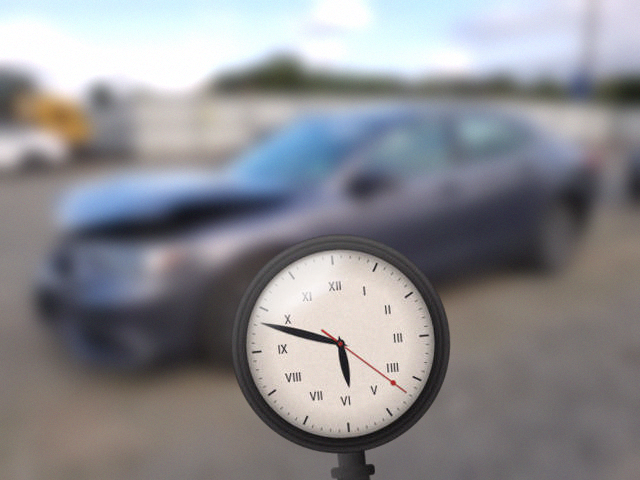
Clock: 5:48:22
